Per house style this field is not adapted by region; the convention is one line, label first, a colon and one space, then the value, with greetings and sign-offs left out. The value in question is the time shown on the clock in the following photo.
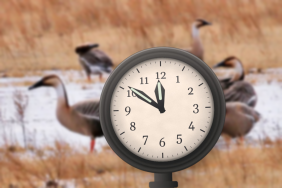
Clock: 11:51
